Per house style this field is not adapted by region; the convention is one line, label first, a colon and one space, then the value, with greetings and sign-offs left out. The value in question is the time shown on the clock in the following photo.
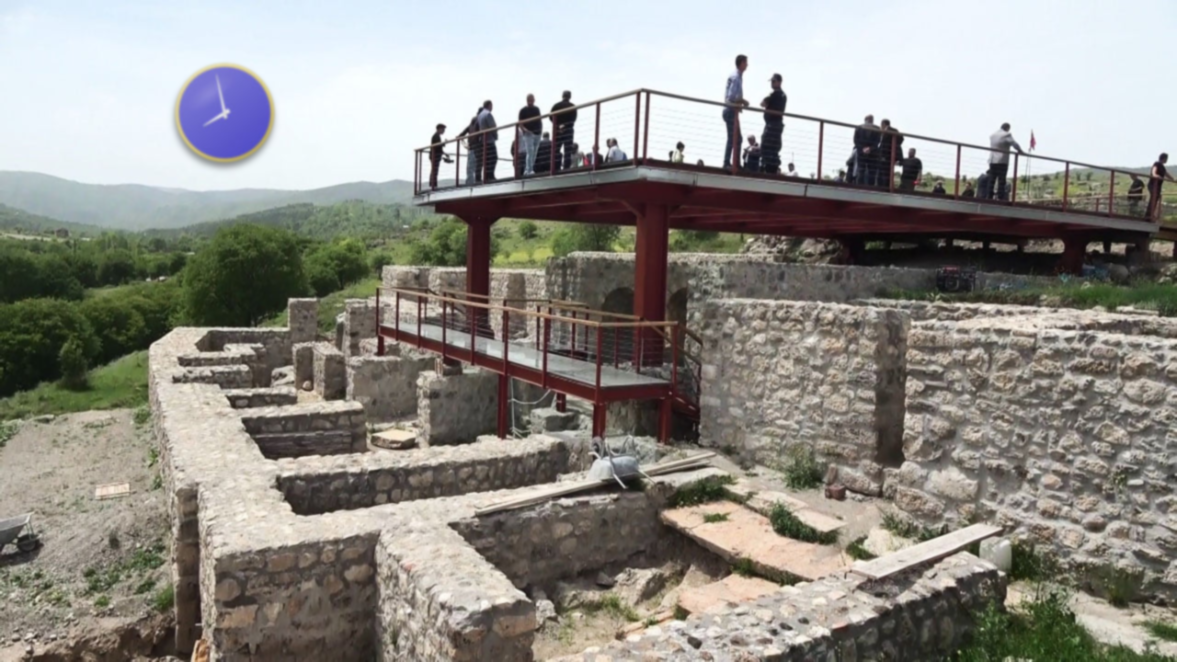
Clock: 7:58
